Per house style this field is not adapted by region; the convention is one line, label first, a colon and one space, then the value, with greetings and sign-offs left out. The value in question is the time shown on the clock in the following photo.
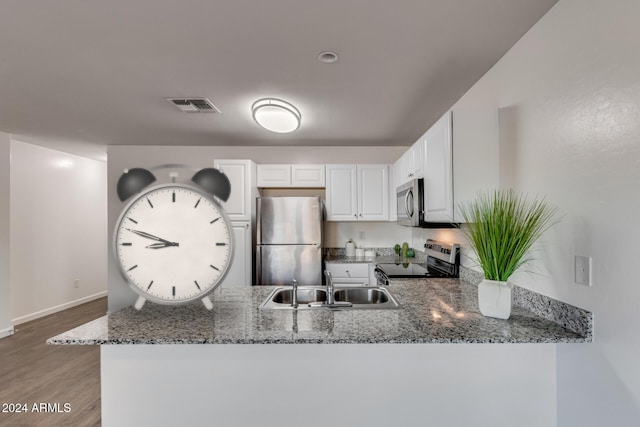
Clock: 8:48
